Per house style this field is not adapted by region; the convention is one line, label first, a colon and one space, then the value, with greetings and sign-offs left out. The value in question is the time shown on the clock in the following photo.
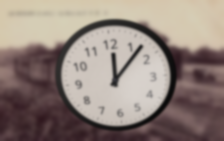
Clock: 12:07
